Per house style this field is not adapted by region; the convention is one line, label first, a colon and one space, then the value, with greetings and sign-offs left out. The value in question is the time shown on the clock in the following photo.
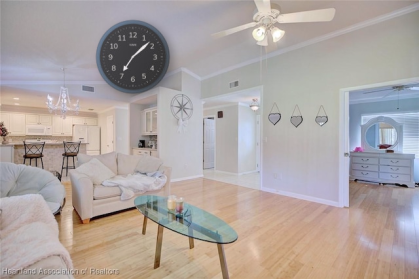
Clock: 7:08
